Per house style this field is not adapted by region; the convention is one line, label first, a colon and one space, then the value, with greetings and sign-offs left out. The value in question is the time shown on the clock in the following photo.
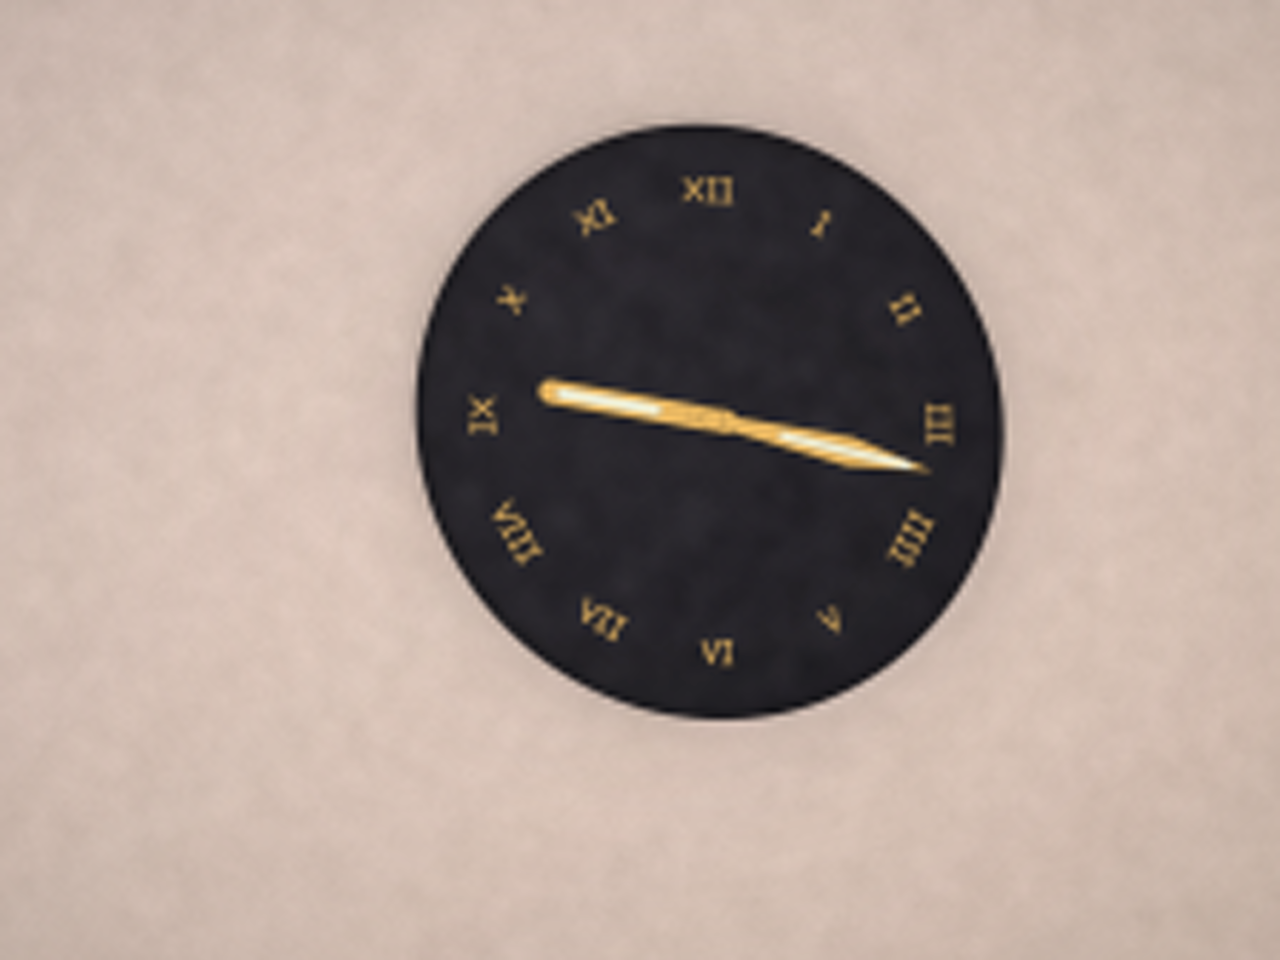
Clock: 9:17
